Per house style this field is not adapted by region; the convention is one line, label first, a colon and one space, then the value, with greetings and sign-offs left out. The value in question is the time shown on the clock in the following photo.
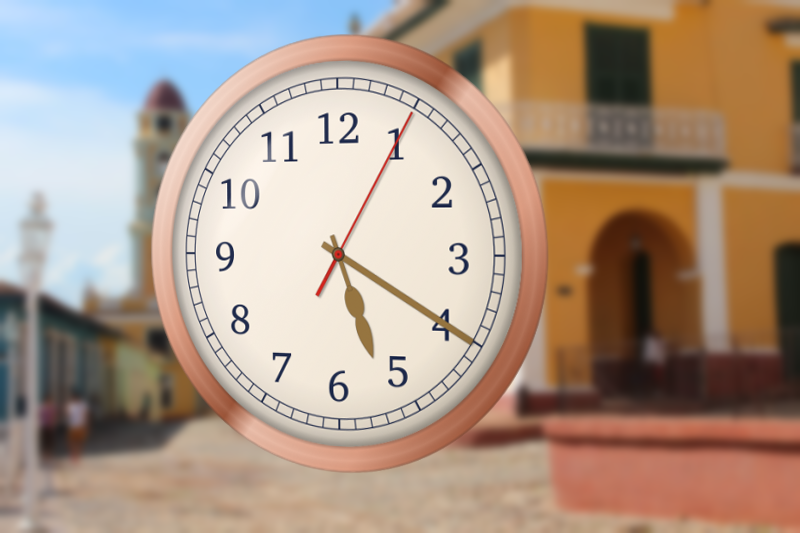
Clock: 5:20:05
